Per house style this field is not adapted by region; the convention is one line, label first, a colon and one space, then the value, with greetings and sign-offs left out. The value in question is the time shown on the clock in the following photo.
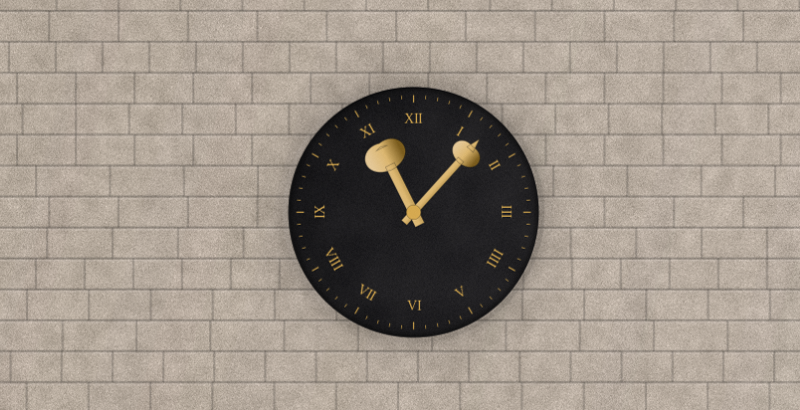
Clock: 11:07
